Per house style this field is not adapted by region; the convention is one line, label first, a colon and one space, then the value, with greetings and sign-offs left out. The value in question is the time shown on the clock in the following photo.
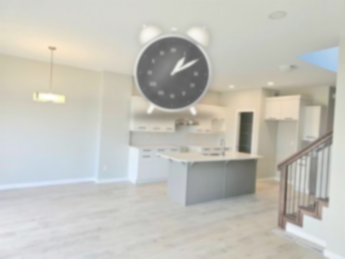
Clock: 1:10
